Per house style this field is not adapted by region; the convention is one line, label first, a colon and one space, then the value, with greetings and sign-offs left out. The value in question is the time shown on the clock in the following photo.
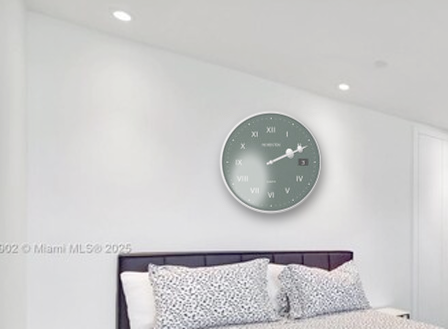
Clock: 2:11
